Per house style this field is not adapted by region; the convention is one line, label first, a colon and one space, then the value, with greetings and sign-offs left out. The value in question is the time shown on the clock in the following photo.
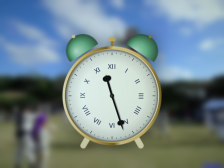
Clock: 11:27
